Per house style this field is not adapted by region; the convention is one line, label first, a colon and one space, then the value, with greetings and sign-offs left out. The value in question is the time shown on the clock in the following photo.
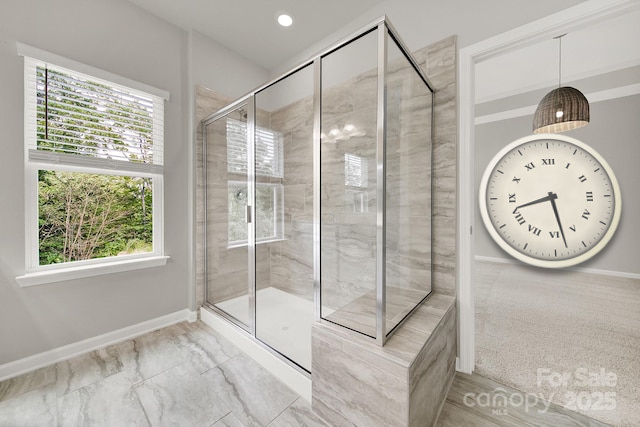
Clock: 8:28
